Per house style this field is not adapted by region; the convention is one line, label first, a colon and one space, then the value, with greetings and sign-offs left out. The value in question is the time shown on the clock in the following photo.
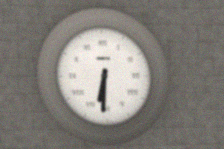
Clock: 6:31
